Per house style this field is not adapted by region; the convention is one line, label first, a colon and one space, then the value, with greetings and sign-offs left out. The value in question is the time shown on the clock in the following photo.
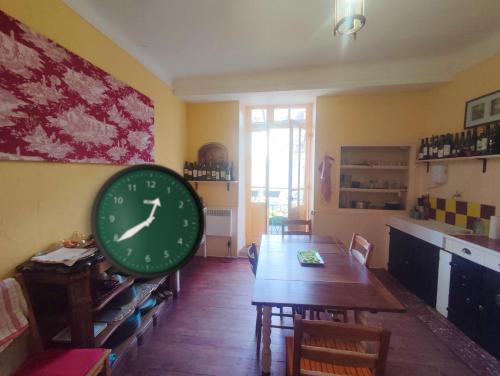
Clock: 12:39
